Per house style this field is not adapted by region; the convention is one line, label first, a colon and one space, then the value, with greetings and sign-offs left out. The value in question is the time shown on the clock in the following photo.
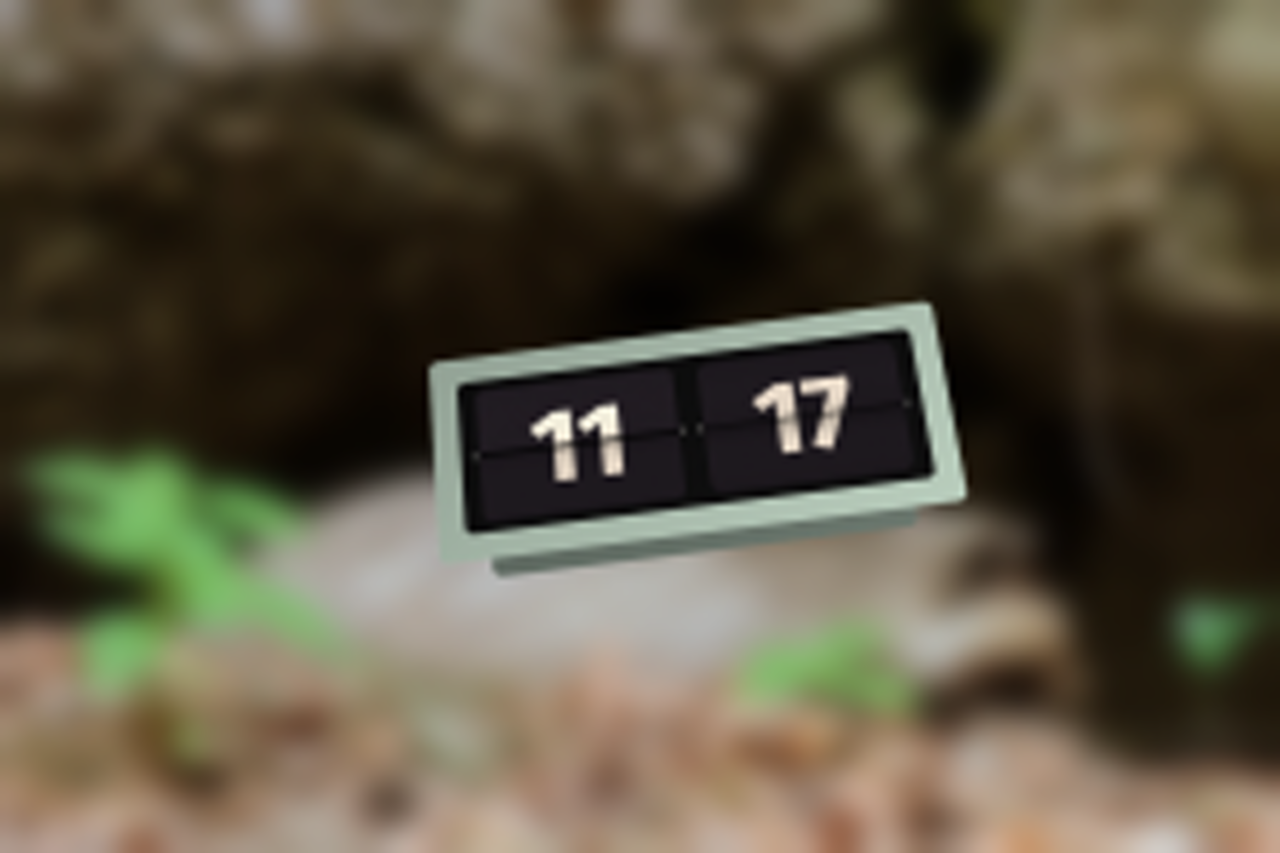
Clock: 11:17
